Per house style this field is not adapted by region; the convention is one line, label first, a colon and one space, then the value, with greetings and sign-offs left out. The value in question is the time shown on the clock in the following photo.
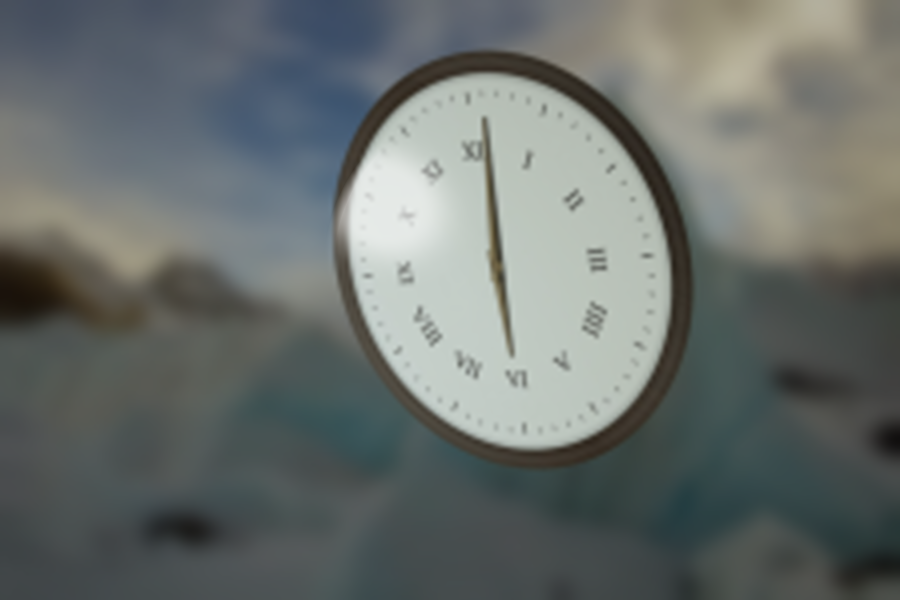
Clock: 6:01
